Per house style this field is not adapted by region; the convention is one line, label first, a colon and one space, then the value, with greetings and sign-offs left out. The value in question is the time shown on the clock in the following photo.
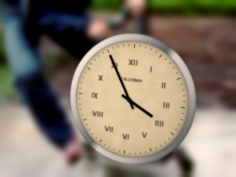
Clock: 3:55
